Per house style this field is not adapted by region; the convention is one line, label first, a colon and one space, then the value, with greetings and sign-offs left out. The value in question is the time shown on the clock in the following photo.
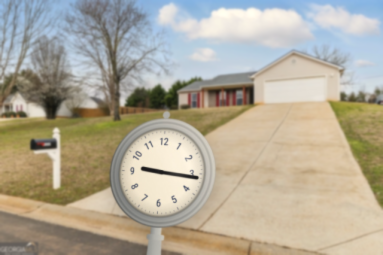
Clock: 9:16
